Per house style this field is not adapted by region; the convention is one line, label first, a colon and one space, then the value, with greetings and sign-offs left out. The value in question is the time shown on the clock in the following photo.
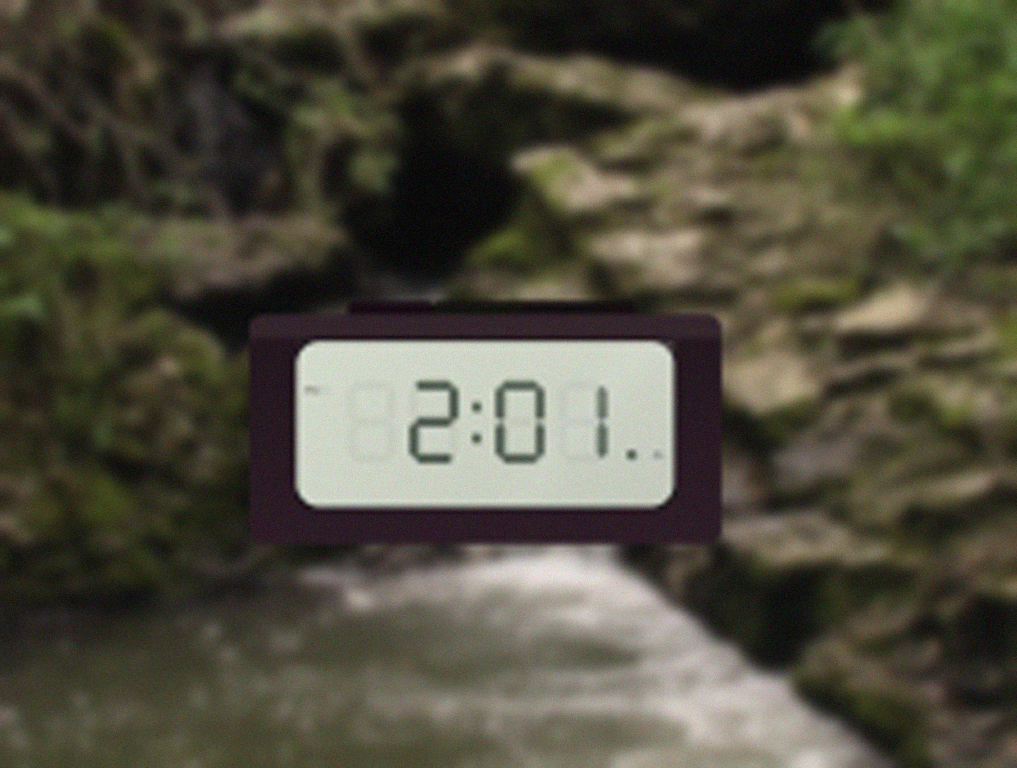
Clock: 2:01
